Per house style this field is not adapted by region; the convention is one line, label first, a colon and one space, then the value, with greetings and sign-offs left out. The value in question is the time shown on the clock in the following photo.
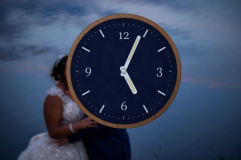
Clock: 5:04
